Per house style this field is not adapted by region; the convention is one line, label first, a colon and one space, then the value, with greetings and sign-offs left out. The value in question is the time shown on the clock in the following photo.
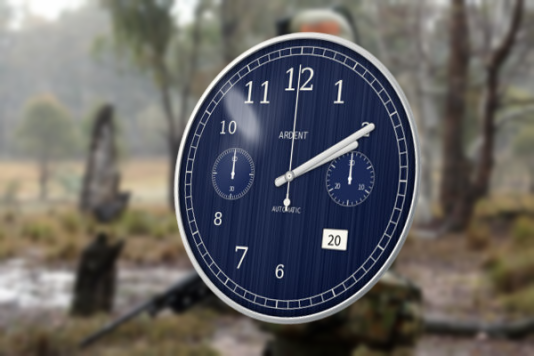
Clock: 2:10
